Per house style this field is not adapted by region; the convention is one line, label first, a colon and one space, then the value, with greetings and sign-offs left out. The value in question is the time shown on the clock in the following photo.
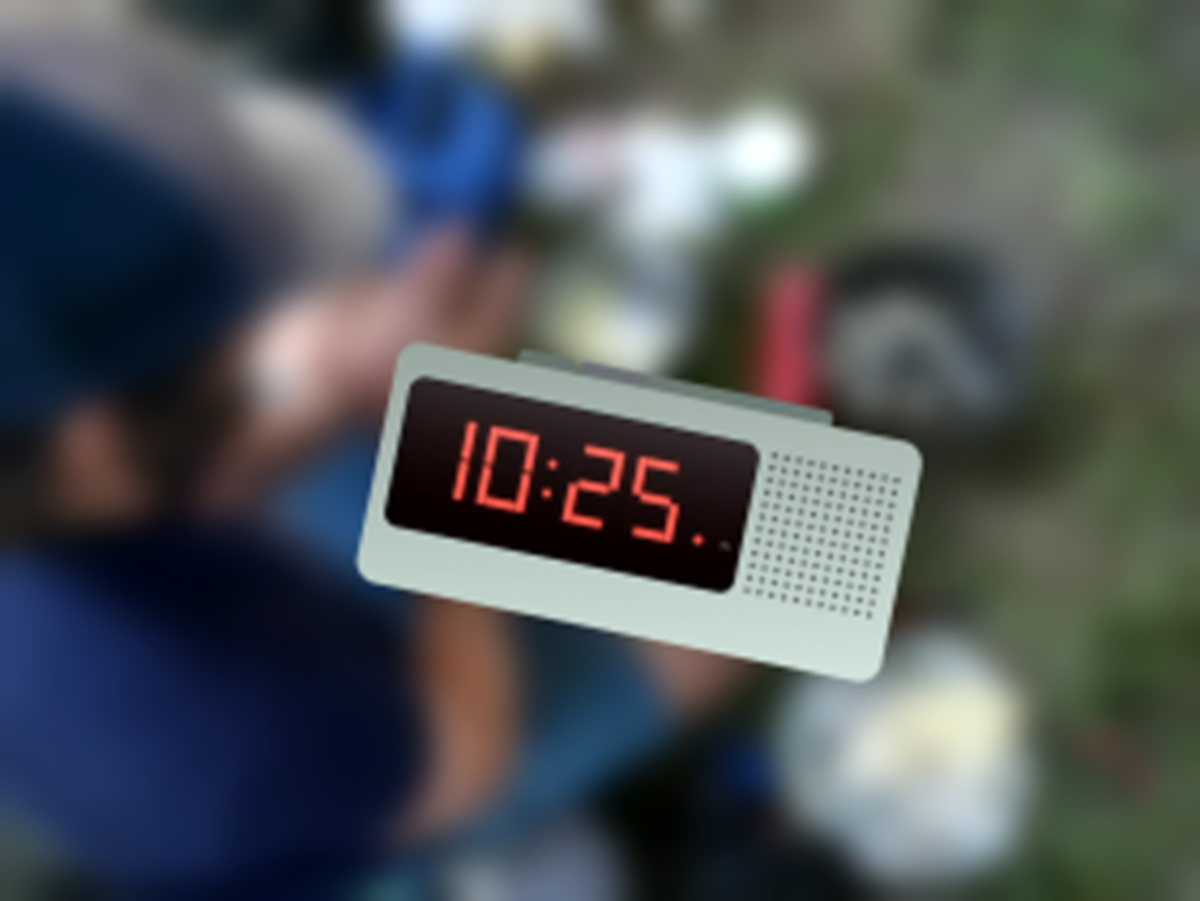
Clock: 10:25
